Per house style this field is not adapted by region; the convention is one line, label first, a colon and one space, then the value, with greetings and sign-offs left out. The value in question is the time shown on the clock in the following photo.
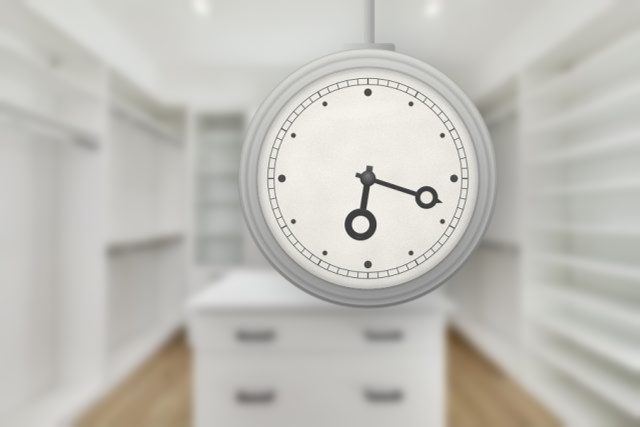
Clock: 6:18
